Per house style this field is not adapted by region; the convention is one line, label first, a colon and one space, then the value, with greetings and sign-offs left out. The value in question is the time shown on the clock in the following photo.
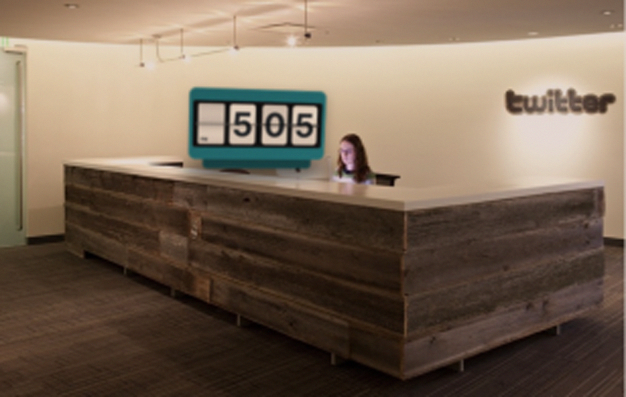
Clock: 5:05
